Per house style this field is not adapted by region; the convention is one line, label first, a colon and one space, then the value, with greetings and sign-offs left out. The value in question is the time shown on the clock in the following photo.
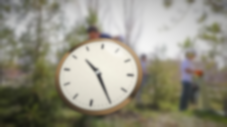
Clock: 10:25
